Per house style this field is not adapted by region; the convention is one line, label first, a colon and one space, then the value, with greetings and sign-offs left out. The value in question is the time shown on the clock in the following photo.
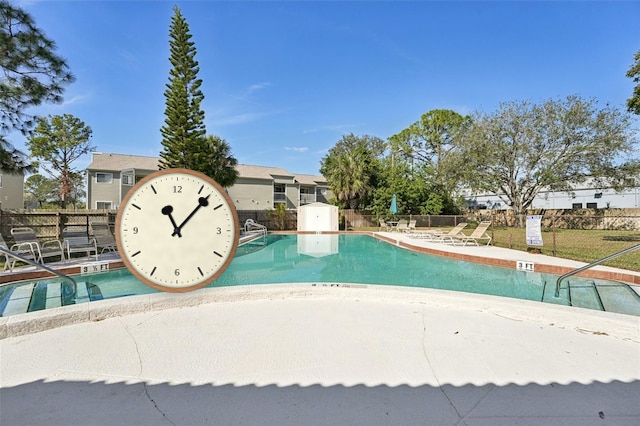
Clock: 11:07
